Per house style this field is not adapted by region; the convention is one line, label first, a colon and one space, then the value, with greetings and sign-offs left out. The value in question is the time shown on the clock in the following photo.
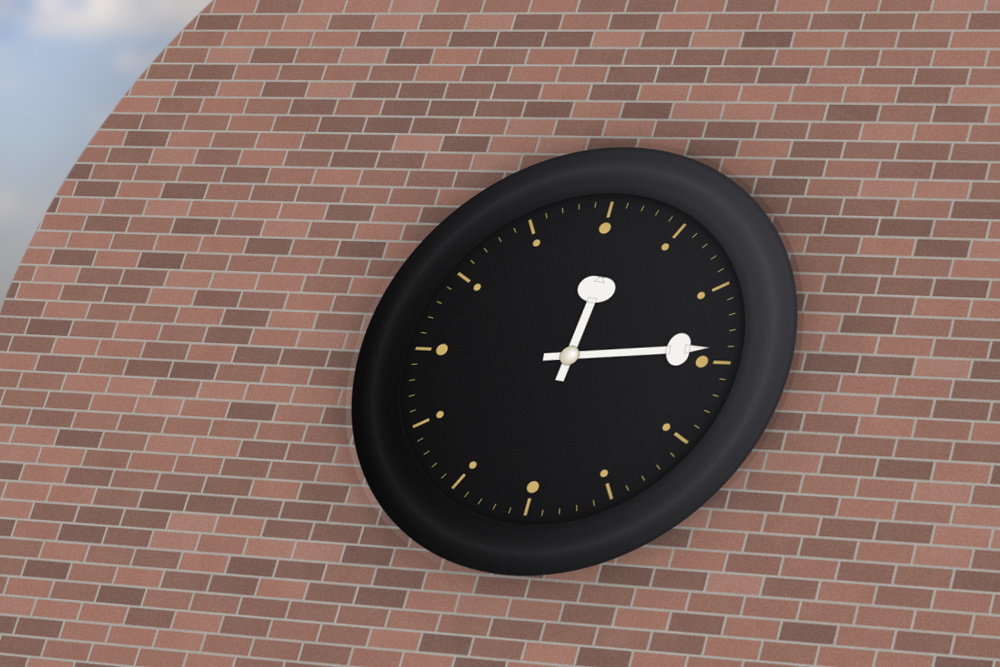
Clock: 12:14
